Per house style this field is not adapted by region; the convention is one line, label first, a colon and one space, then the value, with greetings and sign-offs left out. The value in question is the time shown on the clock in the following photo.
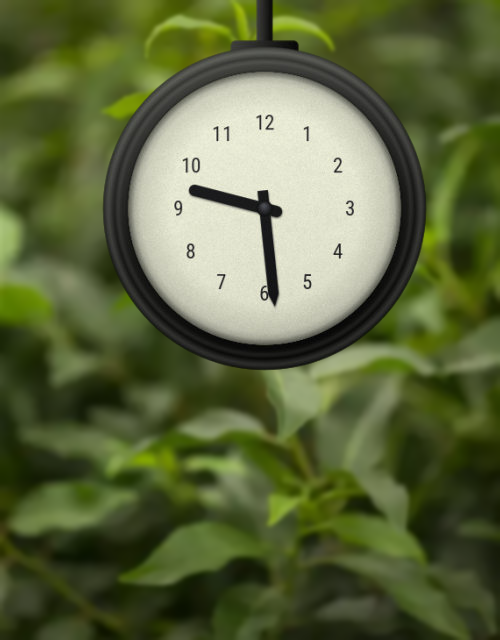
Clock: 9:29
